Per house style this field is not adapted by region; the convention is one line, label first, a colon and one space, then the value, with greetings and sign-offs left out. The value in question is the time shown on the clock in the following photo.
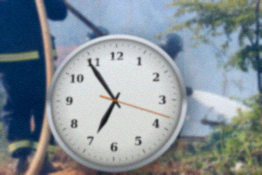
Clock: 6:54:18
